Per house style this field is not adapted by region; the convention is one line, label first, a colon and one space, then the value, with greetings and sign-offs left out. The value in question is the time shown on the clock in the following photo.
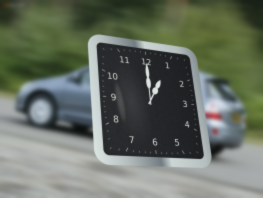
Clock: 1:00
